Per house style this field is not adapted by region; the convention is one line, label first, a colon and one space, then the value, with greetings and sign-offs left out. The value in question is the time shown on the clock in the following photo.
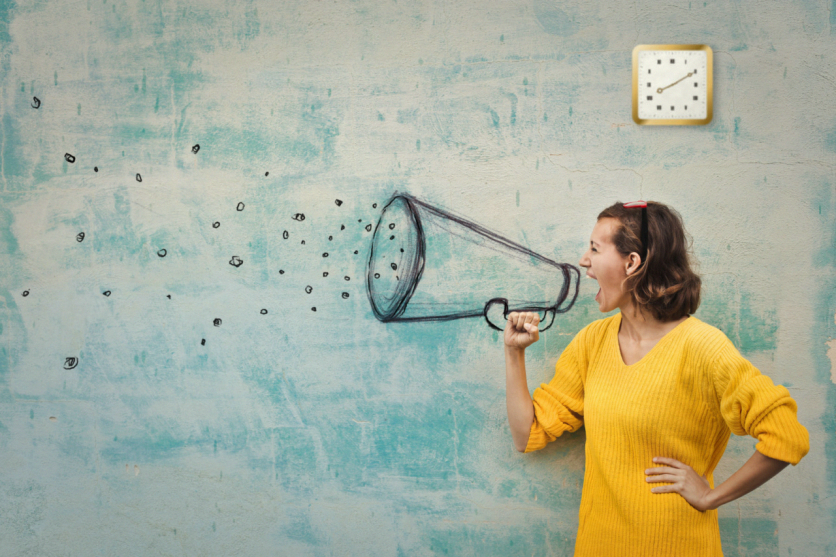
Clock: 8:10
